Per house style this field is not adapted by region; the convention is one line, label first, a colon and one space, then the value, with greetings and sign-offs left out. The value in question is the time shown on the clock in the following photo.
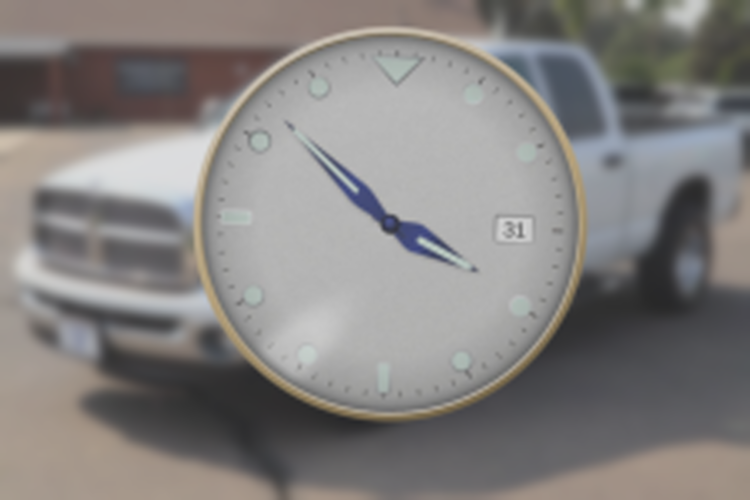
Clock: 3:52
